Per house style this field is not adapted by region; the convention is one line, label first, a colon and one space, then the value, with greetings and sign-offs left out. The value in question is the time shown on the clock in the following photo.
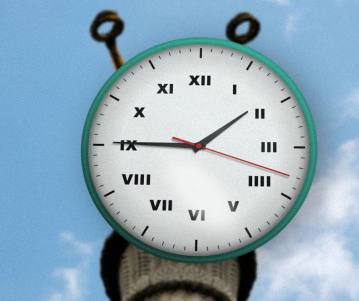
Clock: 1:45:18
